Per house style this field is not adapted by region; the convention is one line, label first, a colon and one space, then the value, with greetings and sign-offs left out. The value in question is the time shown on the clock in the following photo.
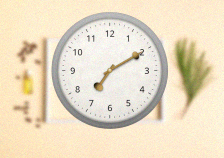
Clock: 7:10
